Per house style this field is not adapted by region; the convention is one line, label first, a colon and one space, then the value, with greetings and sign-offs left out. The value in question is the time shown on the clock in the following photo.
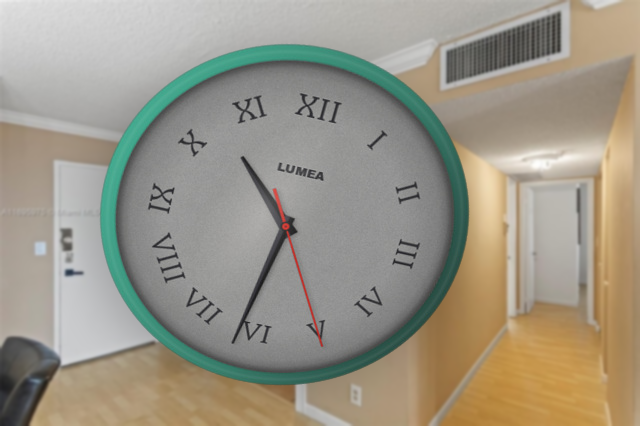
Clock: 10:31:25
